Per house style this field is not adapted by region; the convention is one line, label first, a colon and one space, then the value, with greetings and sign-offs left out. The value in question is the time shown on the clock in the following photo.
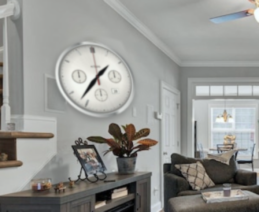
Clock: 1:37
